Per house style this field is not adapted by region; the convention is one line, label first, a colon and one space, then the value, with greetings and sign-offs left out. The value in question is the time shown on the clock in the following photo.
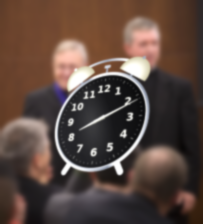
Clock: 8:11
